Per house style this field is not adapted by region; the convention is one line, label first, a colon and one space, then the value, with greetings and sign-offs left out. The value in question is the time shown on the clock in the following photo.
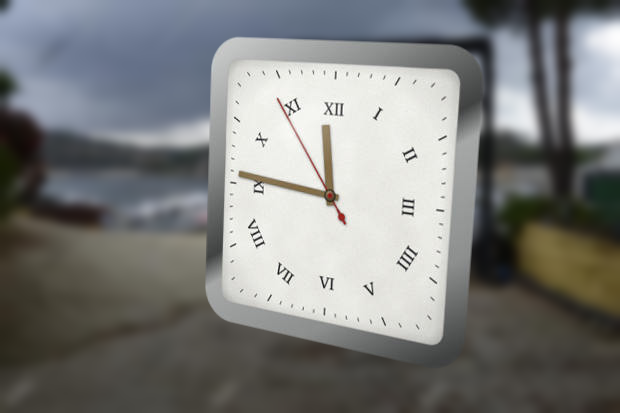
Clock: 11:45:54
